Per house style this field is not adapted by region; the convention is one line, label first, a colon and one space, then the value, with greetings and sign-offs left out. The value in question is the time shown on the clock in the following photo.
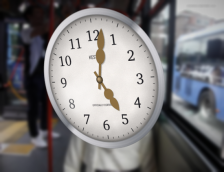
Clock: 5:02
